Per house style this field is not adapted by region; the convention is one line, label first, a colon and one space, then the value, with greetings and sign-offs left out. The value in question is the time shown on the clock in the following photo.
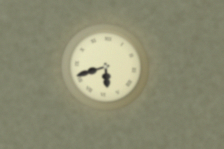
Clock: 5:41
